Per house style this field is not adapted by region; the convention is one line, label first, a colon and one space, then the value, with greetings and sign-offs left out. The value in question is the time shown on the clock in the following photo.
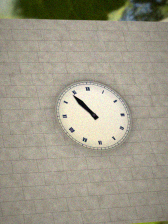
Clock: 10:54
